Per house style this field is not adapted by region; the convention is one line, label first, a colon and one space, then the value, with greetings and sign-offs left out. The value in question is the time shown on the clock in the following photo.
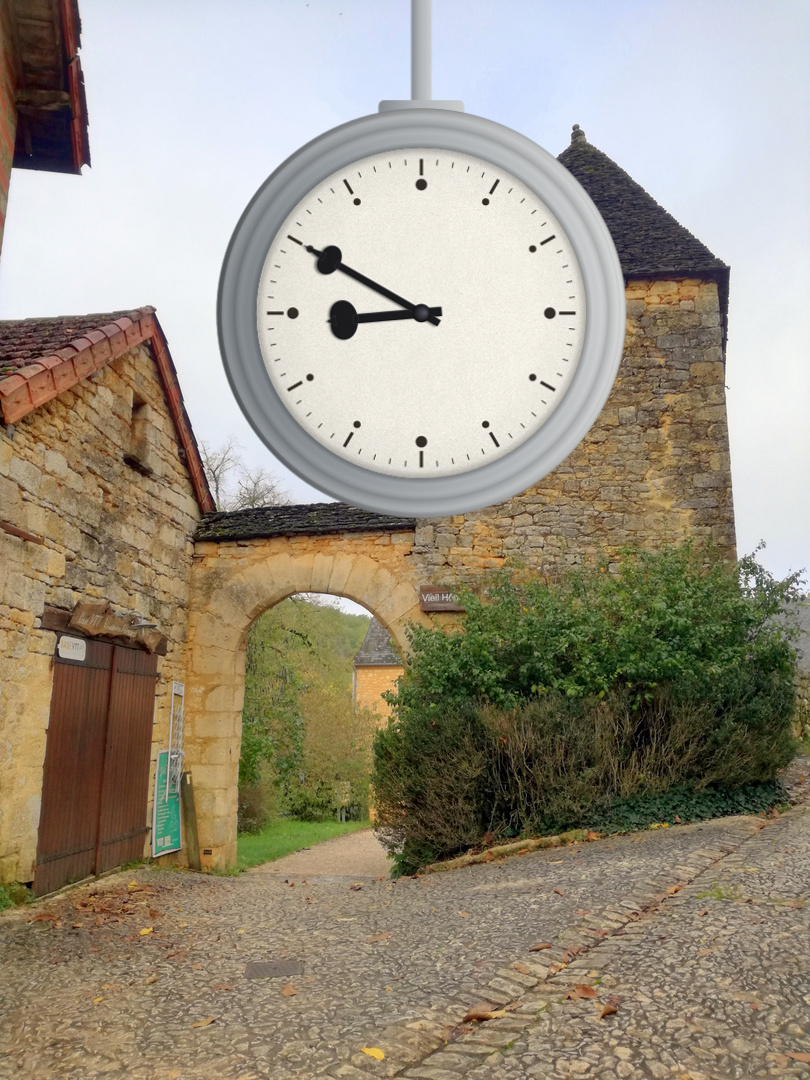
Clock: 8:50
